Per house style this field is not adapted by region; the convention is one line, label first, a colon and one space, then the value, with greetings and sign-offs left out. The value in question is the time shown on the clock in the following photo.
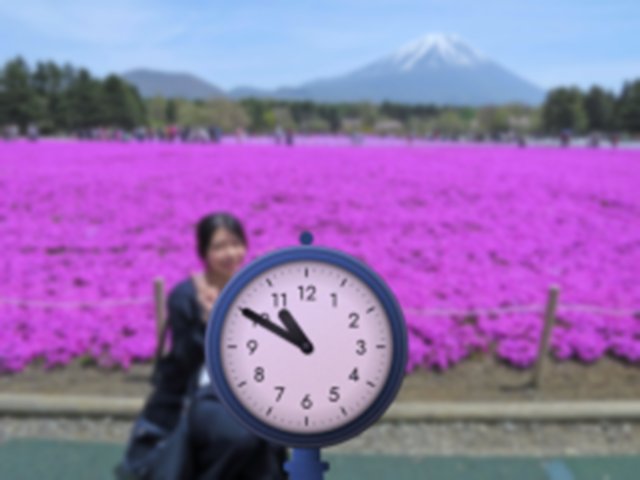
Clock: 10:50
